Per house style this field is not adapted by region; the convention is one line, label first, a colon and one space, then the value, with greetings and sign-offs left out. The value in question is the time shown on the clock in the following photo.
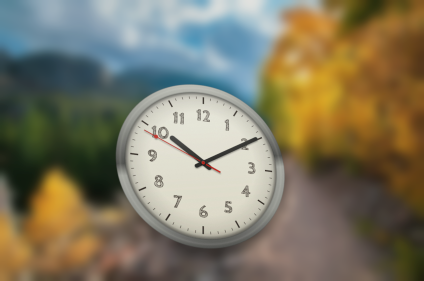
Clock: 10:09:49
